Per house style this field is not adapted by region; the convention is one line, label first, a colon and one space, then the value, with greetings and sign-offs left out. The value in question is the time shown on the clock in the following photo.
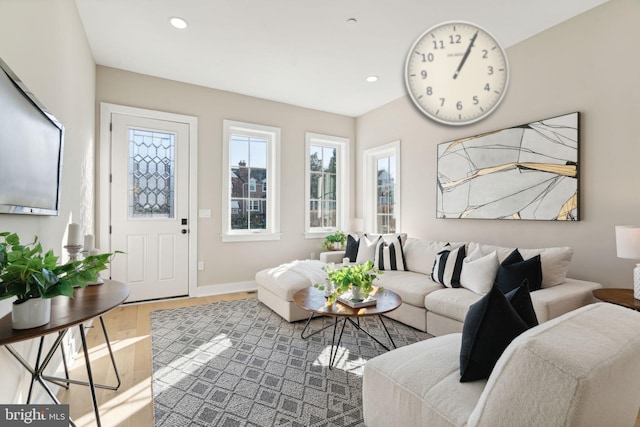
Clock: 1:05
